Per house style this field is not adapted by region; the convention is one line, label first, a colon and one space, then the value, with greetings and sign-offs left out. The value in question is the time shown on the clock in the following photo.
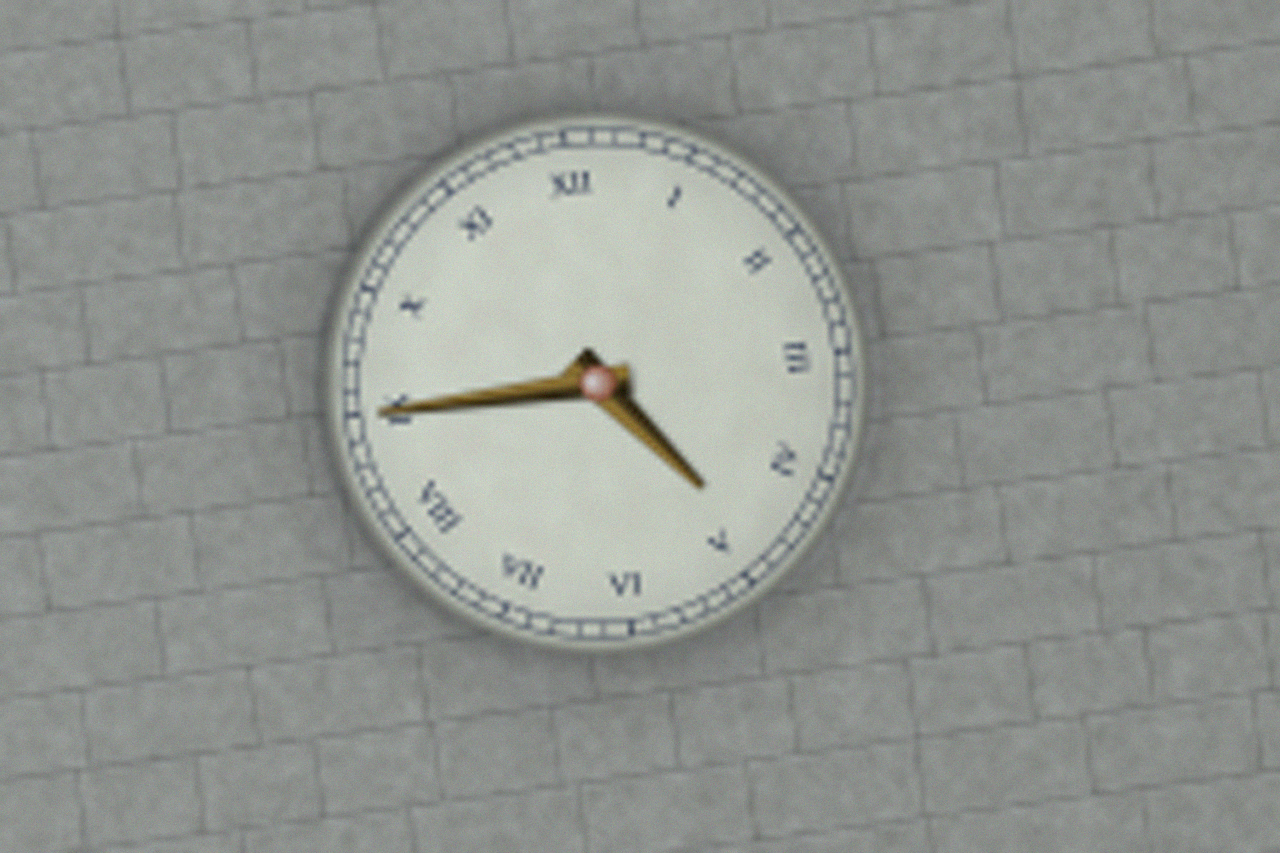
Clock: 4:45
